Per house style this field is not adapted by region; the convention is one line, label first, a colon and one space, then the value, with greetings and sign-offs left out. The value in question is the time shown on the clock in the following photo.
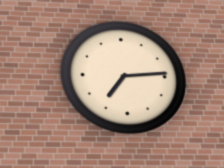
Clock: 7:14
